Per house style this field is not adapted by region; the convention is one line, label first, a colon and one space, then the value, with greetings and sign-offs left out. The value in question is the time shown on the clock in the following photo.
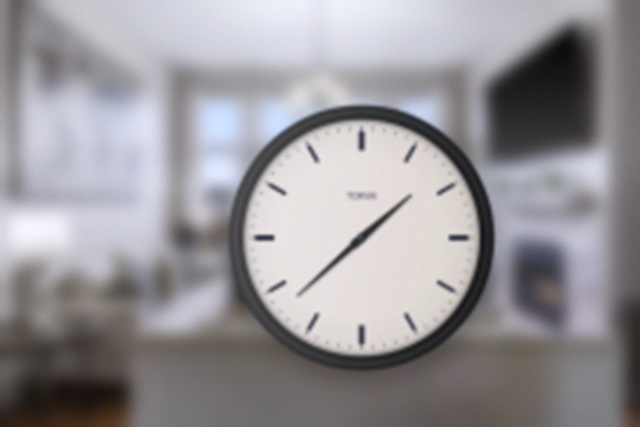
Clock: 1:38
